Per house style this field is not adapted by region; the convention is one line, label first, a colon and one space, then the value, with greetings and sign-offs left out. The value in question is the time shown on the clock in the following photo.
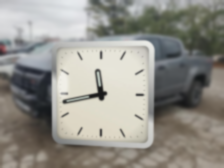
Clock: 11:43
